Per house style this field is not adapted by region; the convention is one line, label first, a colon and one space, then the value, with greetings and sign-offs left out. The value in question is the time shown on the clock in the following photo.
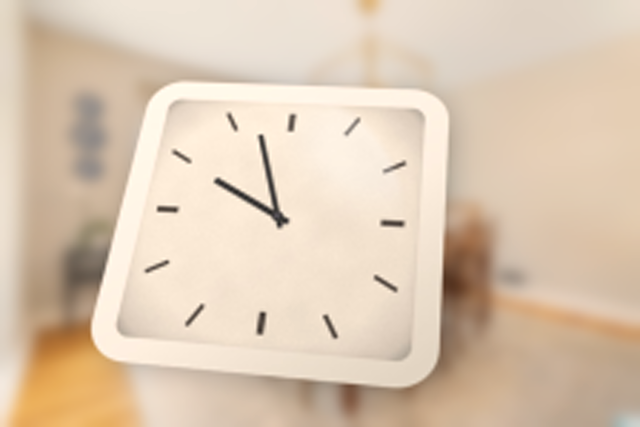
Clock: 9:57
